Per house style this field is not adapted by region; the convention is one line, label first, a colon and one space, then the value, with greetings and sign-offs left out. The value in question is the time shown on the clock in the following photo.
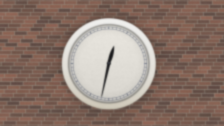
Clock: 12:32
